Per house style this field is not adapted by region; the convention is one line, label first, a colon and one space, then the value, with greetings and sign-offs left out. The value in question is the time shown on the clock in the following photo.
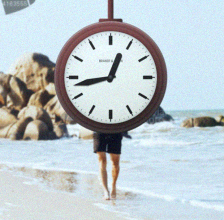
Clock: 12:43
